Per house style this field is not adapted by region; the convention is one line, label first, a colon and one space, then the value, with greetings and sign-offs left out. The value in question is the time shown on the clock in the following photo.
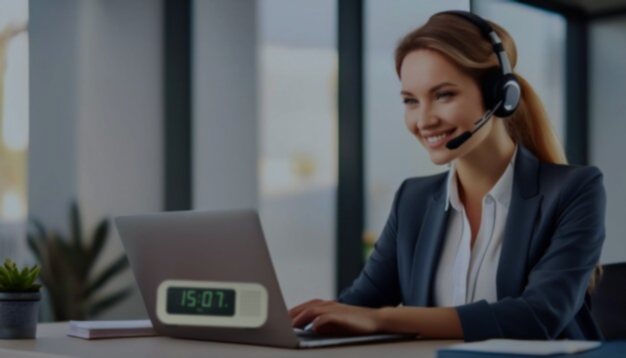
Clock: 15:07
